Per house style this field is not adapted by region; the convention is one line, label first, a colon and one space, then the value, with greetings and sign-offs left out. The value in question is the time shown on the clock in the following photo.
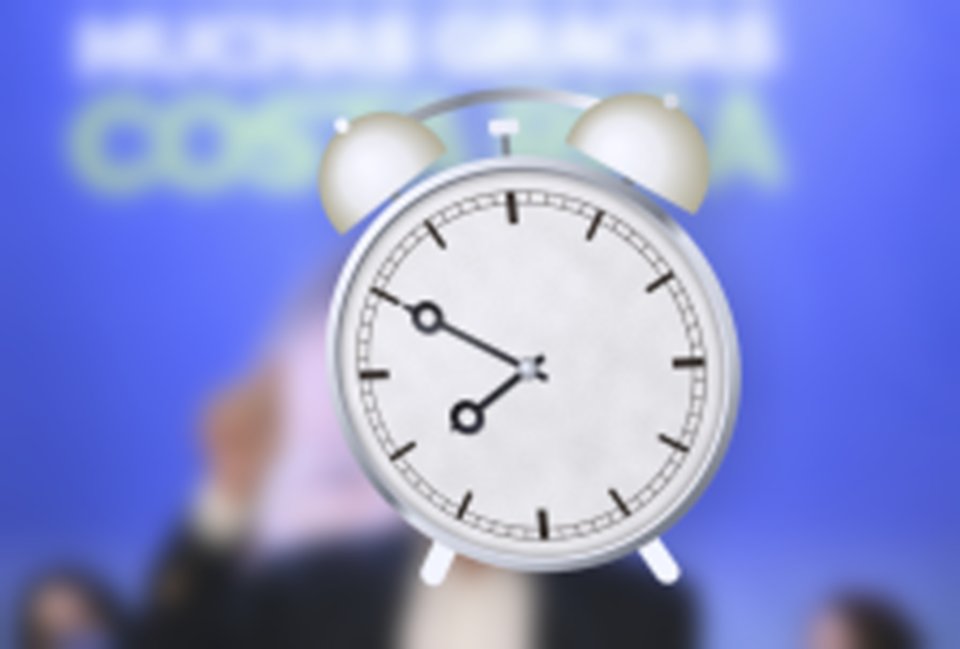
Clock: 7:50
